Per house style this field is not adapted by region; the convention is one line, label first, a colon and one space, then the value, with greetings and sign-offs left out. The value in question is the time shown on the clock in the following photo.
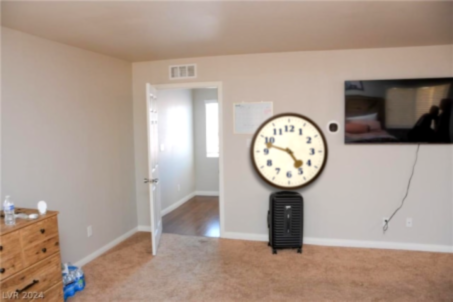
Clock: 4:48
